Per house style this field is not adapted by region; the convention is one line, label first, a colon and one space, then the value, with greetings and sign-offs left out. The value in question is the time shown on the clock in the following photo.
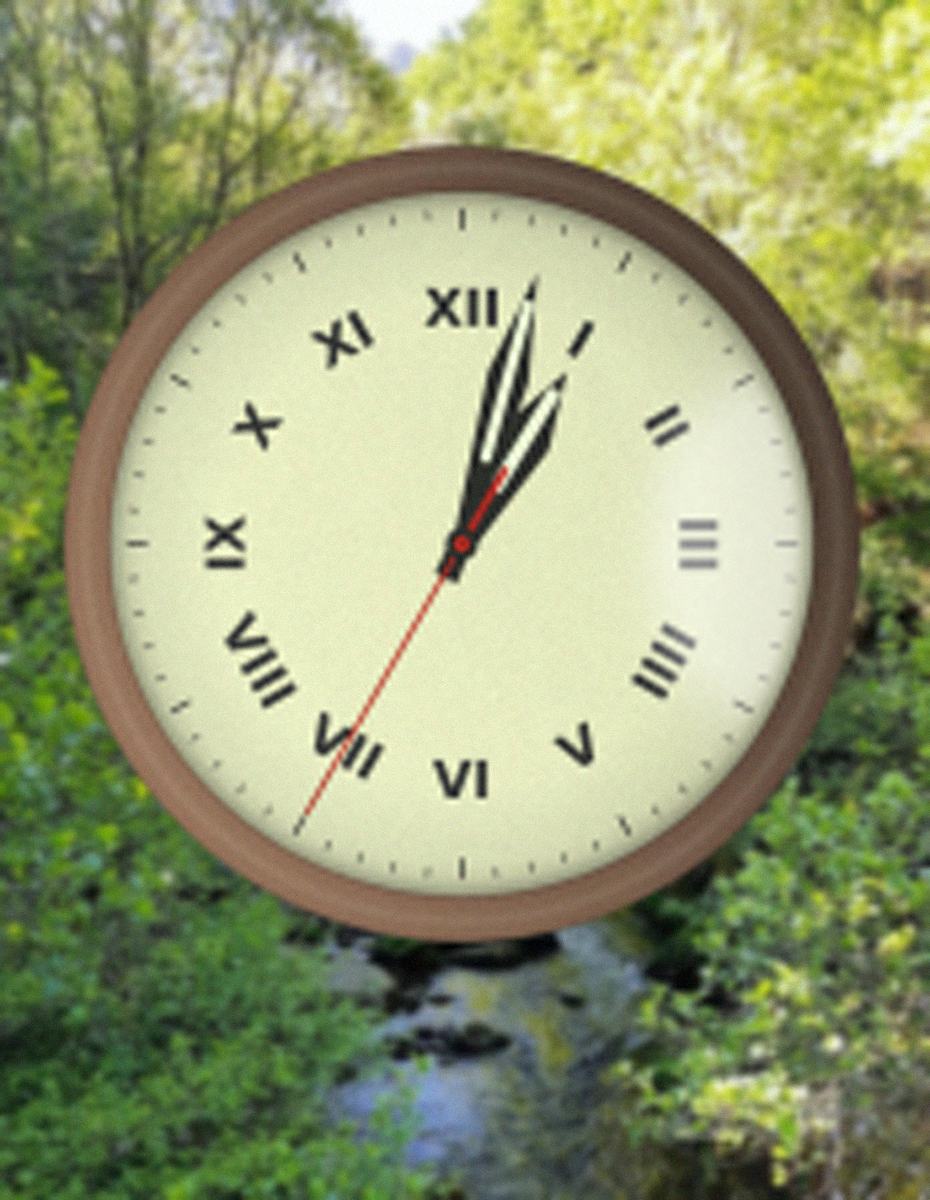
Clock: 1:02:35
